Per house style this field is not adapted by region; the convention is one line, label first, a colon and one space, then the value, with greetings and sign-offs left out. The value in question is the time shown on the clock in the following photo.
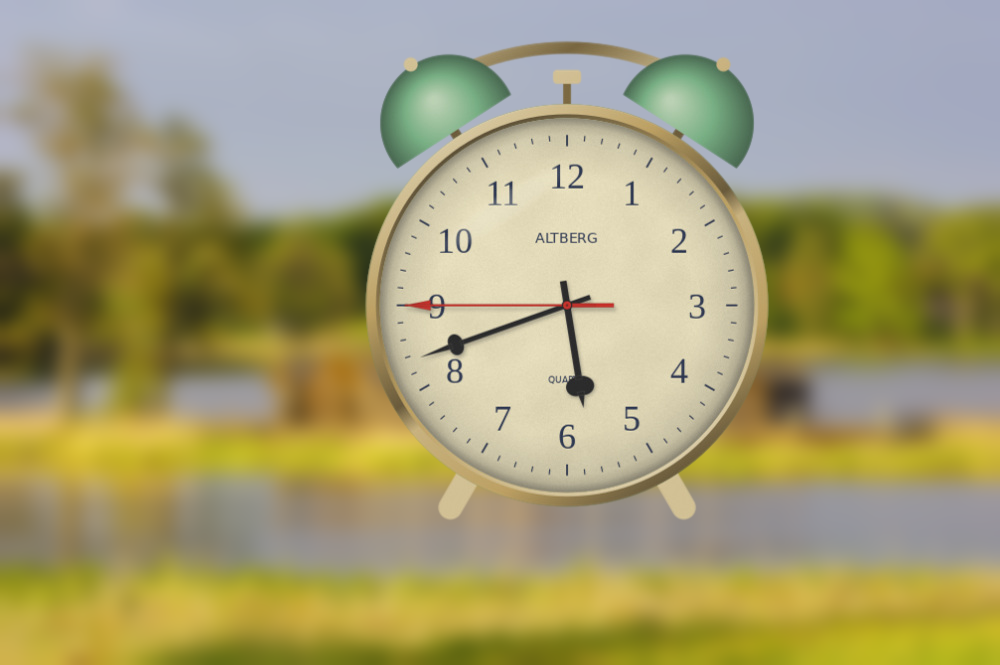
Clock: 5:41:45
